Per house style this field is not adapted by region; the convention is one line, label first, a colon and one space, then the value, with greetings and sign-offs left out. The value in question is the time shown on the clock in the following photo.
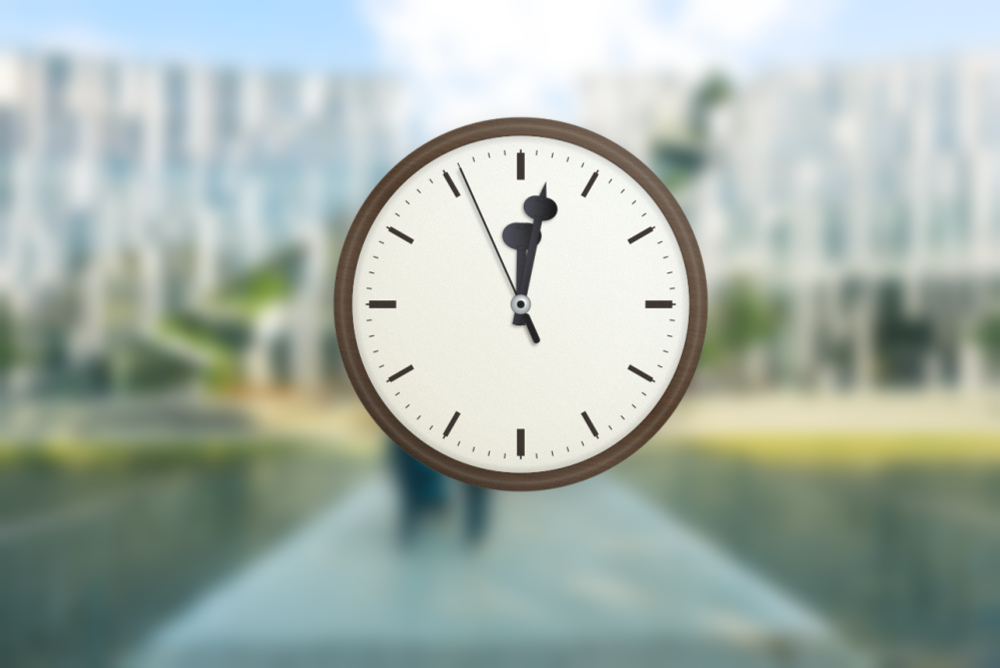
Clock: 12:01:56
